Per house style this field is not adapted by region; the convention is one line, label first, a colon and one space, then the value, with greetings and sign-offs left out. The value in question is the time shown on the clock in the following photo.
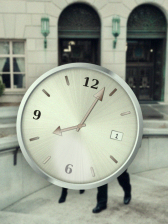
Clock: 8:03
